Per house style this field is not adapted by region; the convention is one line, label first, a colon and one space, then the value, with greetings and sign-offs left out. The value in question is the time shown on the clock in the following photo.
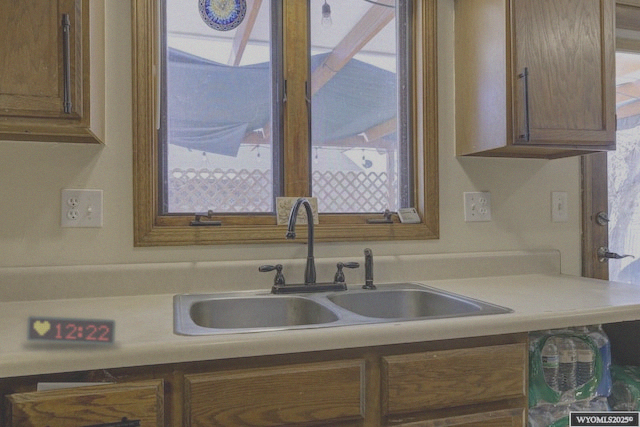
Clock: 12:22
